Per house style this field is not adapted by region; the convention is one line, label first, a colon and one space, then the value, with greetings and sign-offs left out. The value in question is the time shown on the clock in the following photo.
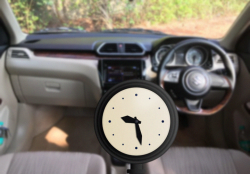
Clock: 9:28
